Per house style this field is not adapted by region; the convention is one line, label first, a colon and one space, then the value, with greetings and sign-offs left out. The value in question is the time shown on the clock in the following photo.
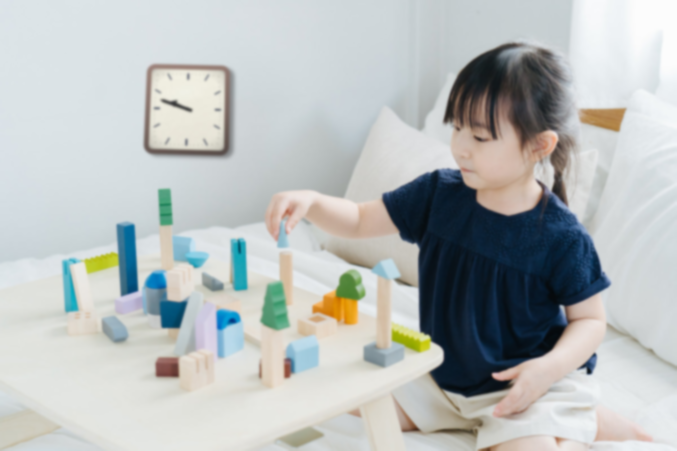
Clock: 9:48
